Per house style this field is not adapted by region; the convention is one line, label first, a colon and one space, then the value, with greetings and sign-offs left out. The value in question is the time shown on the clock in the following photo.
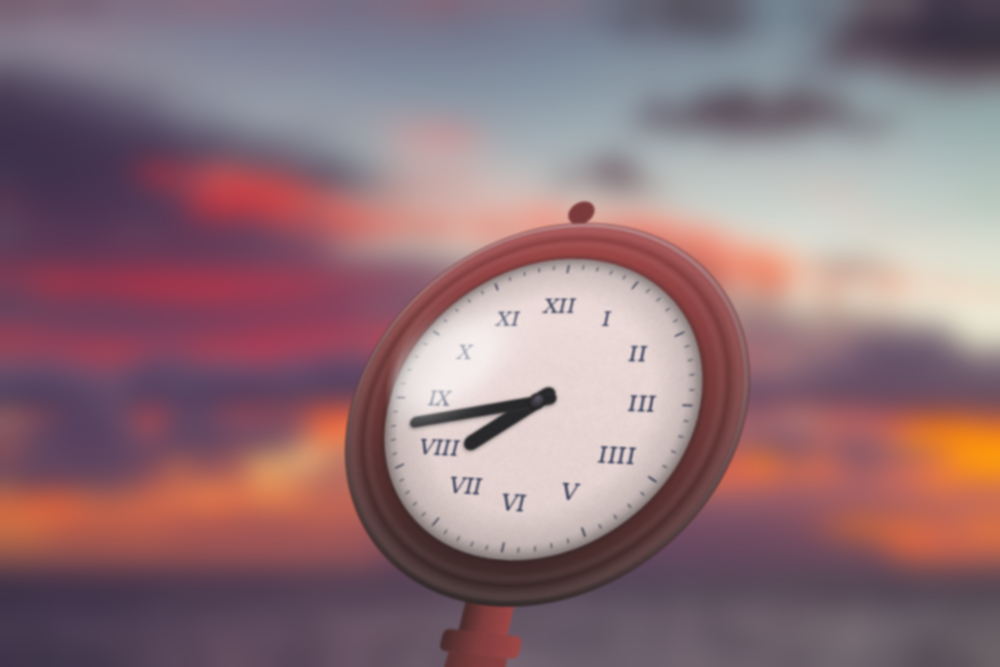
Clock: 7:43
